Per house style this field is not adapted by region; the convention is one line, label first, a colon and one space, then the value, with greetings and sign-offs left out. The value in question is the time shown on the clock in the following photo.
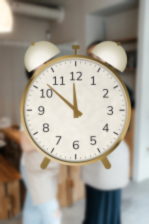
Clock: 11:52
